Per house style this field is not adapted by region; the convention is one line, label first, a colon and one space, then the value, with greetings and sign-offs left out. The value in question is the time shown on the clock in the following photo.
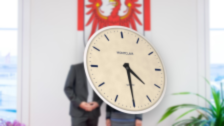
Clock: 4:30
